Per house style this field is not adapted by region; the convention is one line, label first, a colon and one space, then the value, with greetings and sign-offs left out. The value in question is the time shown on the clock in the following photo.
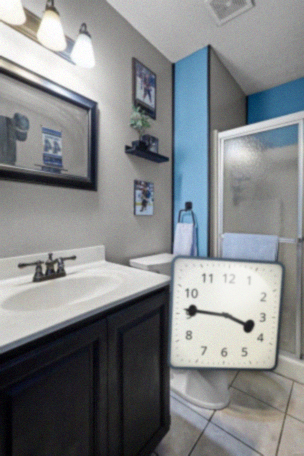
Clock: 3:46
